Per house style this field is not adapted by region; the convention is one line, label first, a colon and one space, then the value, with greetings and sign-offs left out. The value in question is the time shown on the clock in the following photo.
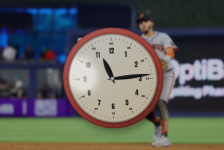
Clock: 11:14
